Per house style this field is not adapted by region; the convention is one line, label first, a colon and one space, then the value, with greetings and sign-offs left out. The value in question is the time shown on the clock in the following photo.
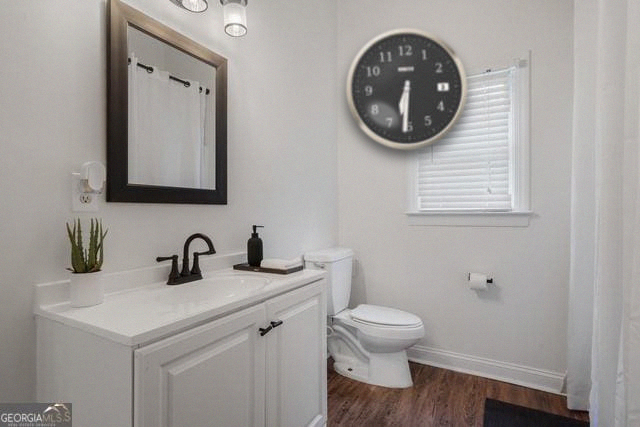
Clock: 6:31
